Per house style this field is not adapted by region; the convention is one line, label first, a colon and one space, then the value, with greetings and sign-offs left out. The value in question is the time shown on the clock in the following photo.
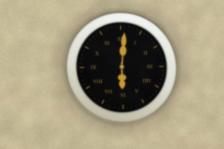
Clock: 6:01
